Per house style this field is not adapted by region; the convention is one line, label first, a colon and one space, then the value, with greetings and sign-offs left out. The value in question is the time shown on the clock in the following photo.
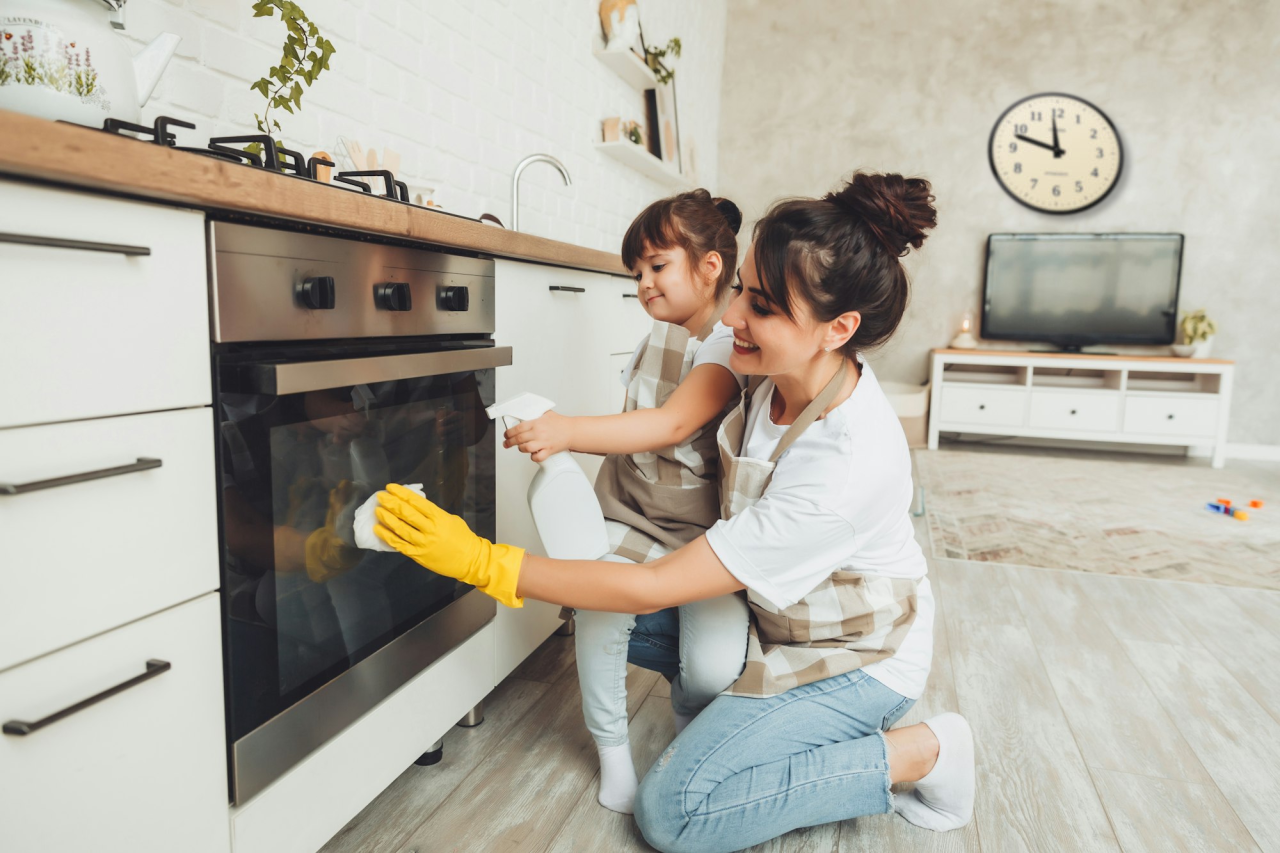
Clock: 11:48
